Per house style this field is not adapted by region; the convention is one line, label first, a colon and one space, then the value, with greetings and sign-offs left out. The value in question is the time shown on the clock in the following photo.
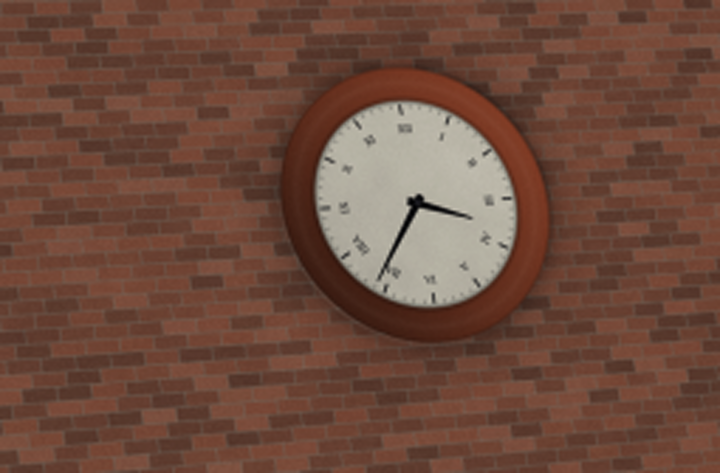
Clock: 3:36
